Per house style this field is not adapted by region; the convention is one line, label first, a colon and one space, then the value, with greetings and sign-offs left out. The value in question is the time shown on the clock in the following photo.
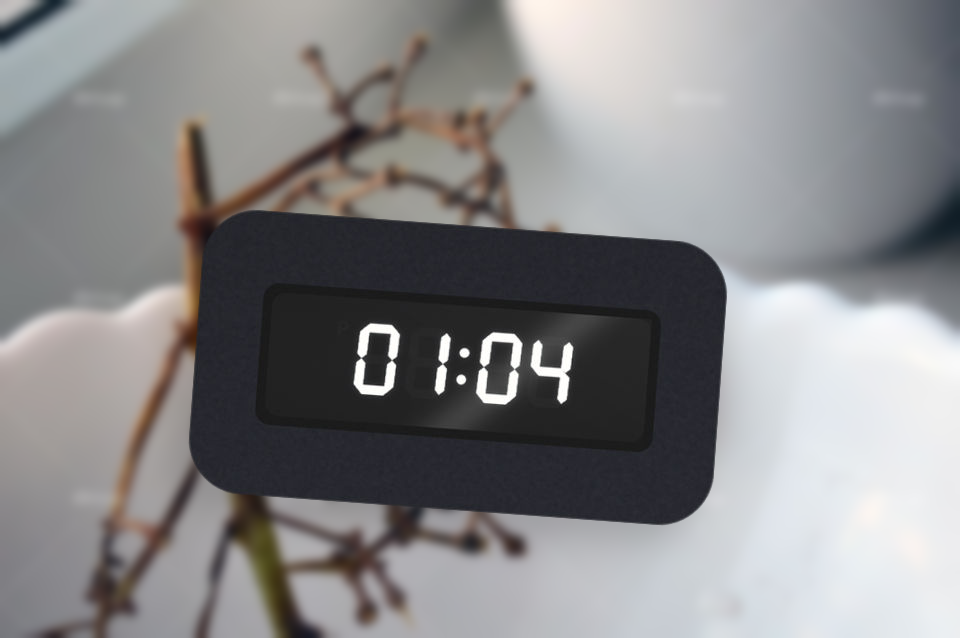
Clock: 1:04
